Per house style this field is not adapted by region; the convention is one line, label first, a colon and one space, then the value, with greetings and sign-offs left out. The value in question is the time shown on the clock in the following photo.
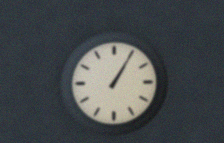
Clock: 1:05
